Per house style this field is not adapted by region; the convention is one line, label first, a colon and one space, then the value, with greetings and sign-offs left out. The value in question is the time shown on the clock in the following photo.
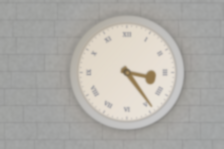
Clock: 3:24
